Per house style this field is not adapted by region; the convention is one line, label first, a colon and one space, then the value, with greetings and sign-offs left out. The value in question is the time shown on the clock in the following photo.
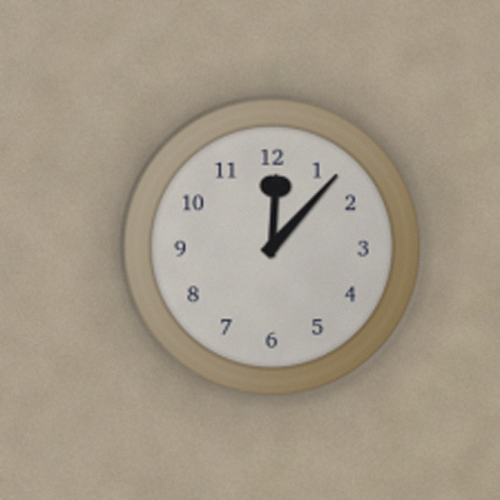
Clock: 12:07
